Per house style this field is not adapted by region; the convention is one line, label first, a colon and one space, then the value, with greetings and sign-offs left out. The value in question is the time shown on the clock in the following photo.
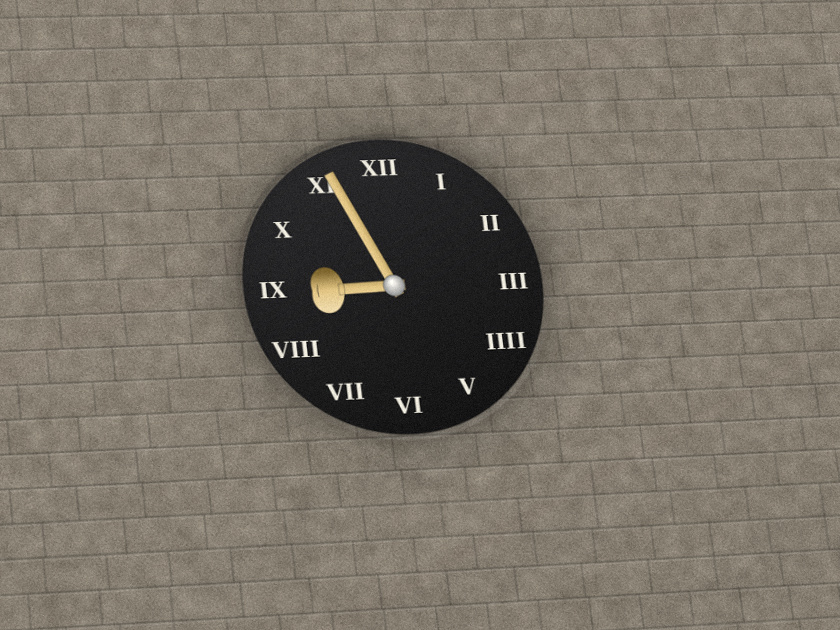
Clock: 8:56
